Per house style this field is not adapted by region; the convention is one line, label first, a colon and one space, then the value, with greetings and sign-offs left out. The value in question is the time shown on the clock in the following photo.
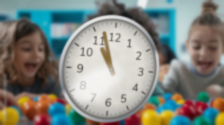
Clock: 10:57
